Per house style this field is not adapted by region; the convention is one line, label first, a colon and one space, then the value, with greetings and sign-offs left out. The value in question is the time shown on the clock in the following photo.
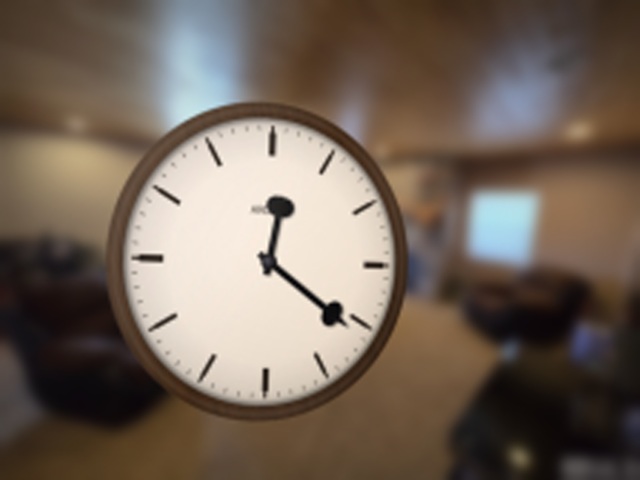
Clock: 12:21
